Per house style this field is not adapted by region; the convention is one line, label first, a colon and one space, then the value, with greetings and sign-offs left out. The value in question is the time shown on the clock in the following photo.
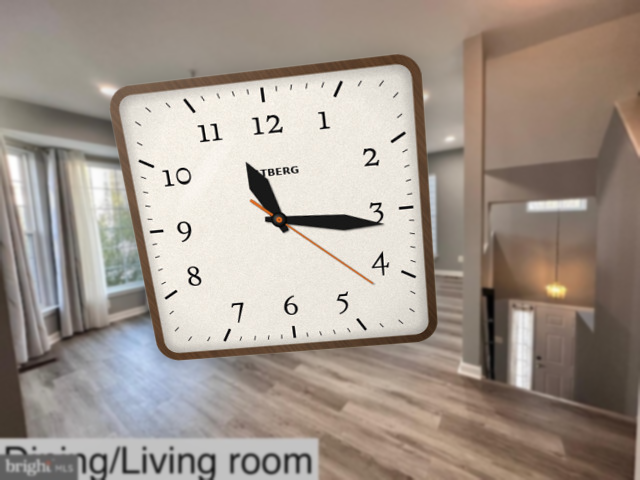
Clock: 11:16:22
